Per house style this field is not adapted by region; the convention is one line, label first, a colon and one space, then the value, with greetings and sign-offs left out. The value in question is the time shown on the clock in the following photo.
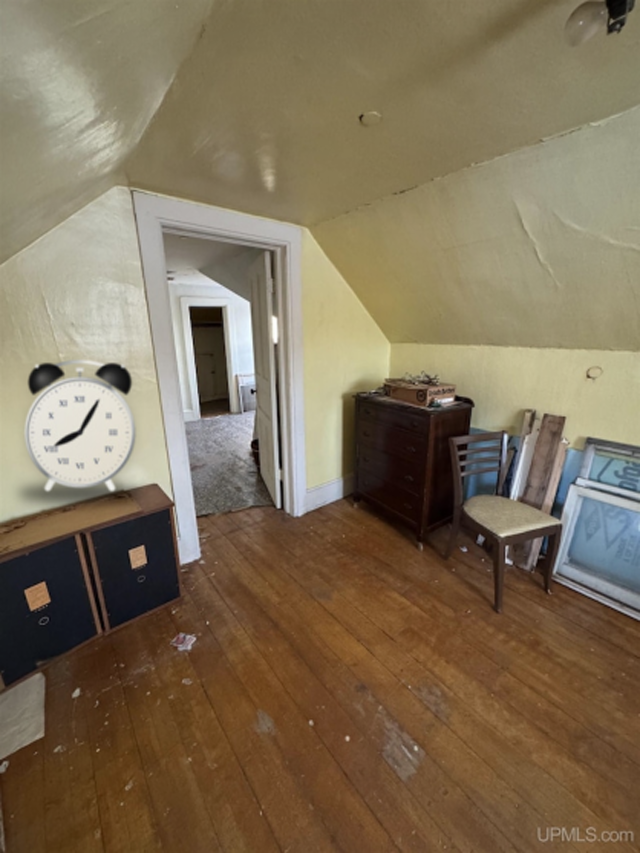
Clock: 8:05
